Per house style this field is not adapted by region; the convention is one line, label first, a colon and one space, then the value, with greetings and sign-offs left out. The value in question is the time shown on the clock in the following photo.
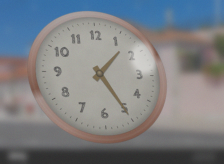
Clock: 1:25
